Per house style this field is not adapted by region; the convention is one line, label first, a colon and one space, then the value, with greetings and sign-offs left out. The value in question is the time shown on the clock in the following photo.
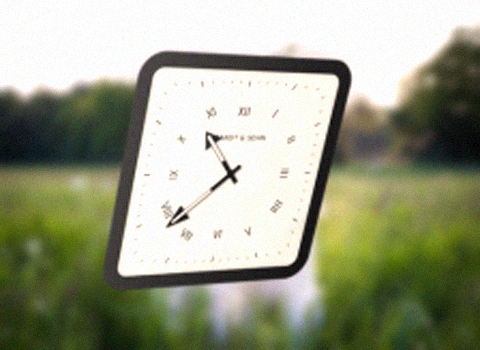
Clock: 10:38
